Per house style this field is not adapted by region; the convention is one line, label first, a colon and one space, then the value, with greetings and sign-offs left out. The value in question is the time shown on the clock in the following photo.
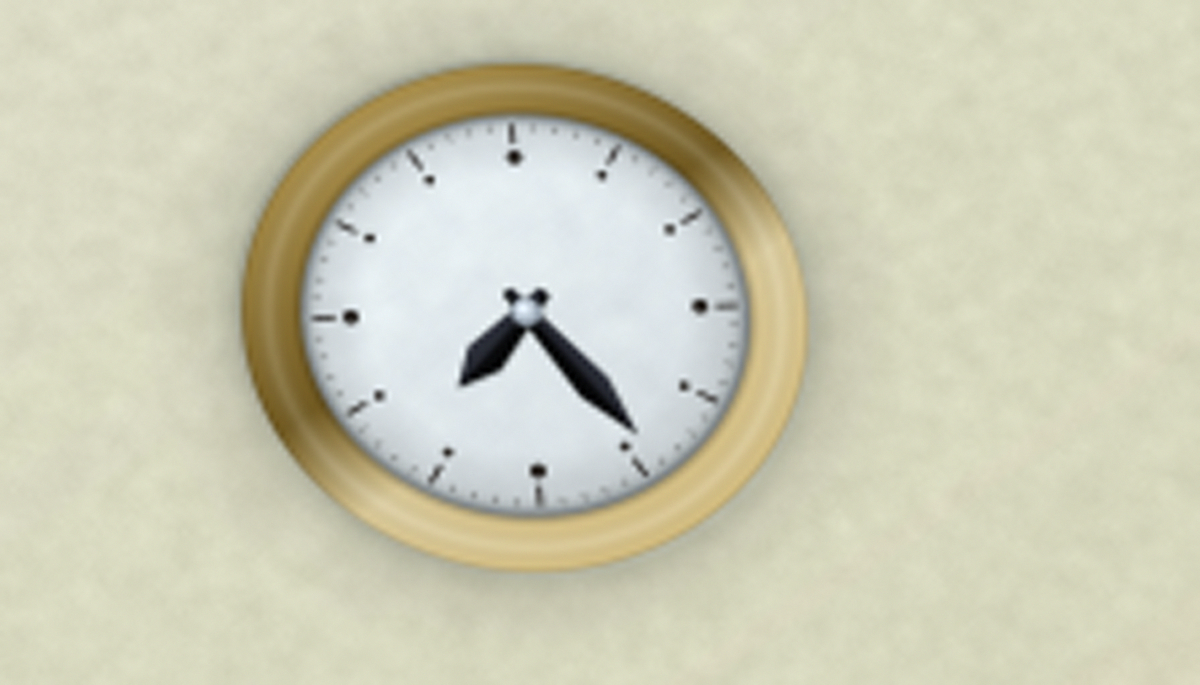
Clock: 7:24
